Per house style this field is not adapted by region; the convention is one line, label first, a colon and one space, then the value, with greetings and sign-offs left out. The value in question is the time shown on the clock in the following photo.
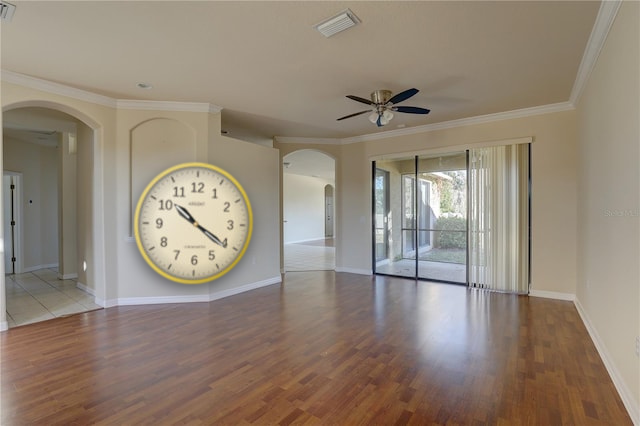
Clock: 10:21
